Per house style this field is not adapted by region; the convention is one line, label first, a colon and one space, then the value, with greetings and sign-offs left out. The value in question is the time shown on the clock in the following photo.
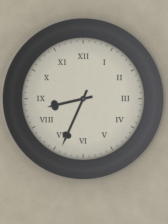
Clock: 8:34
